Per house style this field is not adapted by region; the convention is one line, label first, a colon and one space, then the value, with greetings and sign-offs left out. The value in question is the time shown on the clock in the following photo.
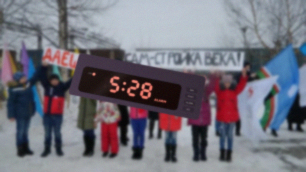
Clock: 5:28
